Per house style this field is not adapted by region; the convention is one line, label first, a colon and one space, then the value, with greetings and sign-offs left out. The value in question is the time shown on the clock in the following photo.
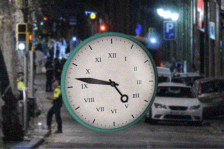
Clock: 4:47
